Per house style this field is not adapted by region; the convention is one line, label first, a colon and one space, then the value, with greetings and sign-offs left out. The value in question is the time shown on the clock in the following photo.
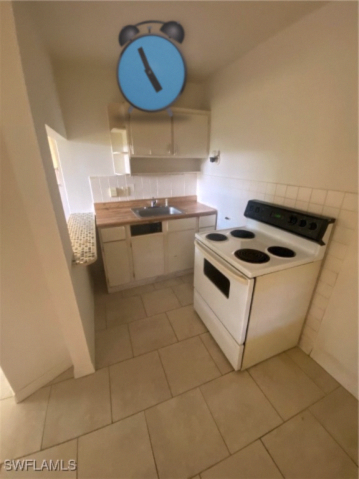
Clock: 4:56
